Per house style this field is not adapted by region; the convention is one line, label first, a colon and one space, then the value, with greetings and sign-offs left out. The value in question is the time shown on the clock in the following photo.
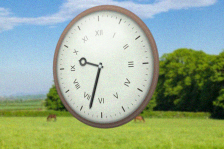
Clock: 9:33
